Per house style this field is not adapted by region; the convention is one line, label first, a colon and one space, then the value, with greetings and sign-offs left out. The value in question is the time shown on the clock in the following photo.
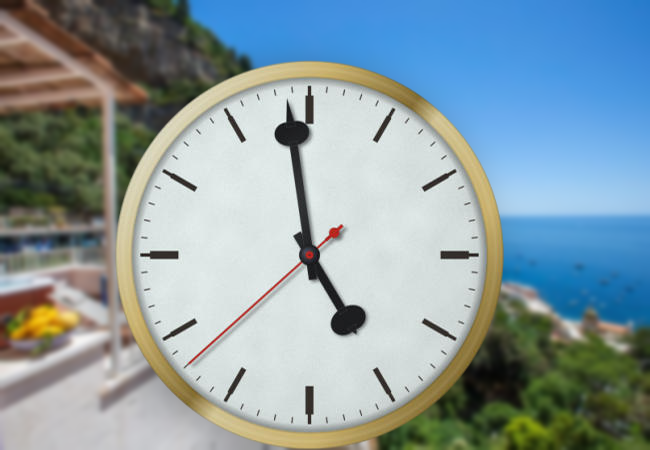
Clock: 4:58:38
